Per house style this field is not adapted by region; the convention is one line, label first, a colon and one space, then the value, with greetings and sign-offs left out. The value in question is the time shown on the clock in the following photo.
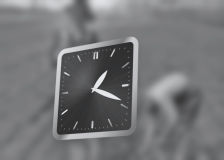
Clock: 1:19
